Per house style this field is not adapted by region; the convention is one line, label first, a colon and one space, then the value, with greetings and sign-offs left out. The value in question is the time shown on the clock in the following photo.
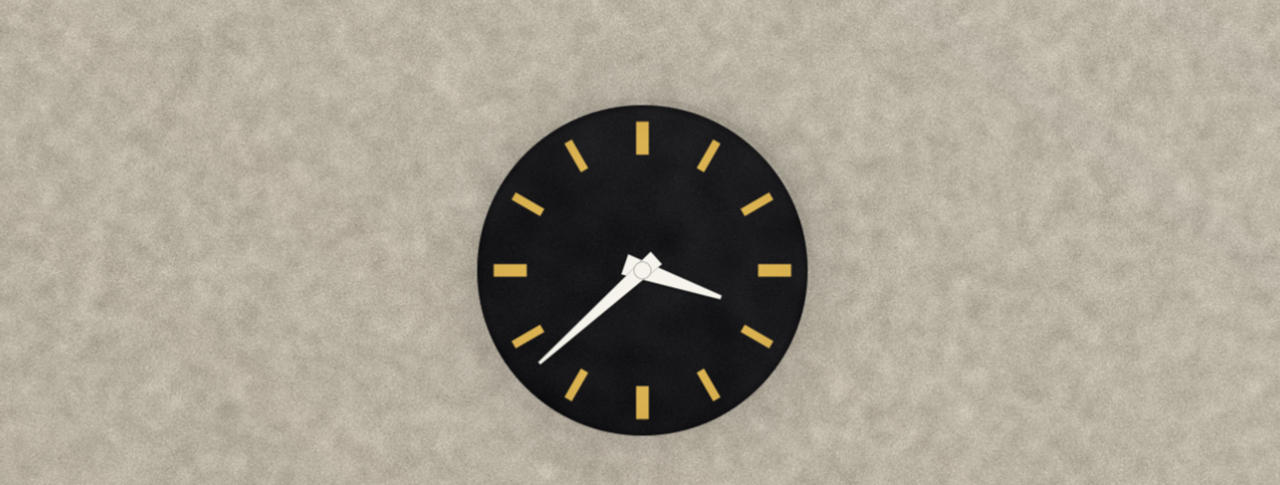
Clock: 3:38
